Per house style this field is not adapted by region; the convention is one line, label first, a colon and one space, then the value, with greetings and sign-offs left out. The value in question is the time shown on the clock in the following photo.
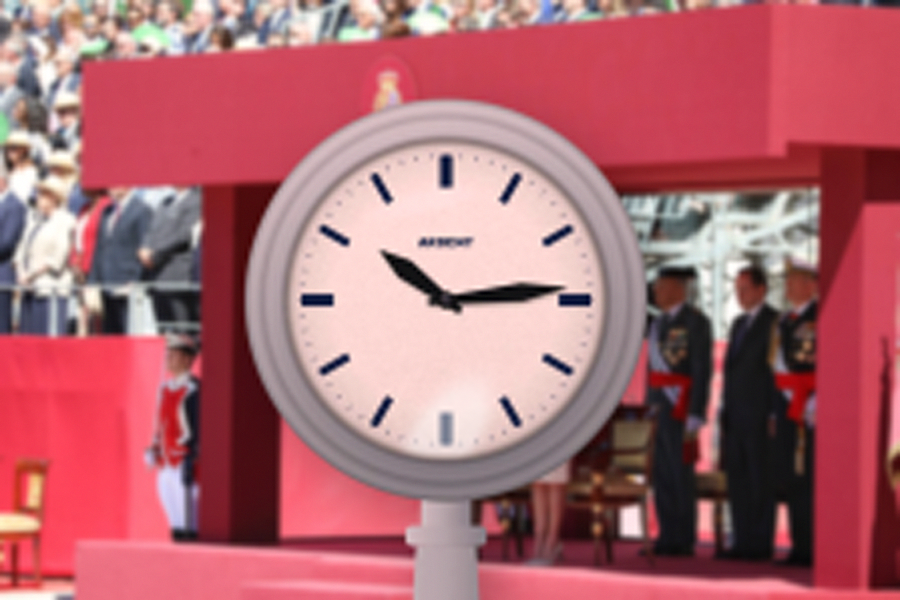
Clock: 10:14
